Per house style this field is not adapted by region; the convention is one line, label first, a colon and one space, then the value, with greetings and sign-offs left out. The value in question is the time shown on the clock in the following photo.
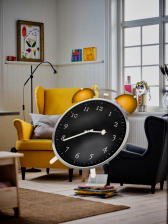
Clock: 2:39
